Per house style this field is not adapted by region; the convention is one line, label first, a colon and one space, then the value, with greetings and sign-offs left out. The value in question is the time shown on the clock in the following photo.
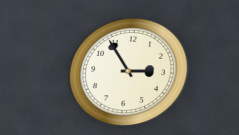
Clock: 2:54
